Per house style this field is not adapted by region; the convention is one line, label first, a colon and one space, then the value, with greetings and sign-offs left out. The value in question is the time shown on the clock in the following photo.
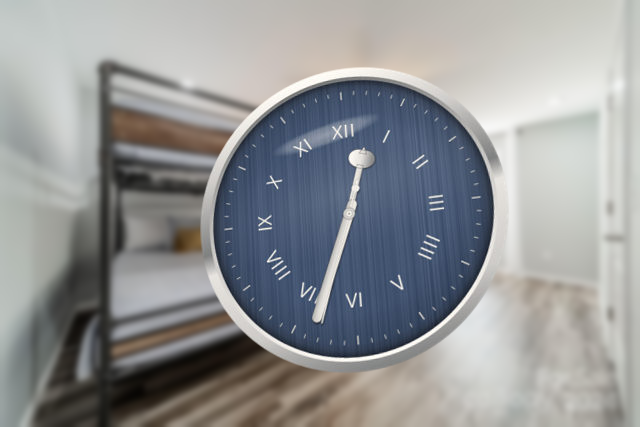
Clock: 12:33:33
